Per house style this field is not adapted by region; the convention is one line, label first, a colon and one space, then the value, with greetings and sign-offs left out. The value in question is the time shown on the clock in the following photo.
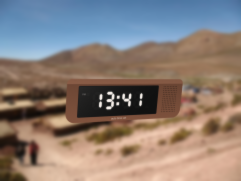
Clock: 13:41
